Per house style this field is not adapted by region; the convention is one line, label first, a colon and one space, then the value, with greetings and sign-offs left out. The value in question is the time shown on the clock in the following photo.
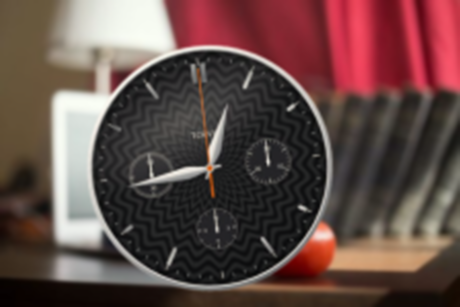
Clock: 12:44
